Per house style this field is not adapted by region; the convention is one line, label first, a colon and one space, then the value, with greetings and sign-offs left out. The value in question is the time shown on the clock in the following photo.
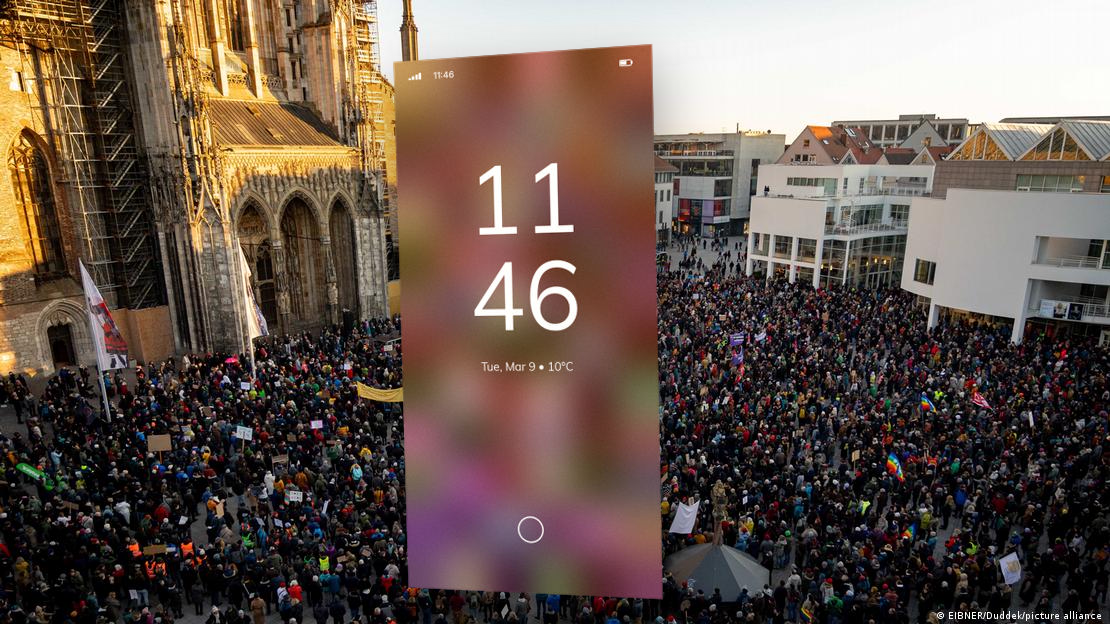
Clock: 11:46
